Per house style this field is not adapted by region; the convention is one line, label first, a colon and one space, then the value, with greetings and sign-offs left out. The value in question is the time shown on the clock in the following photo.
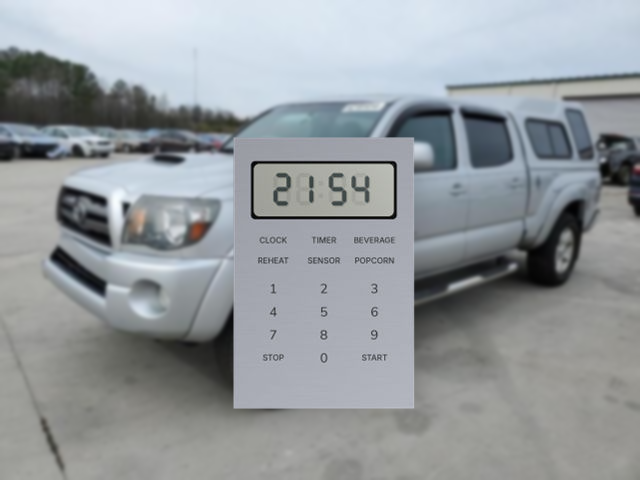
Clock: 21:54
